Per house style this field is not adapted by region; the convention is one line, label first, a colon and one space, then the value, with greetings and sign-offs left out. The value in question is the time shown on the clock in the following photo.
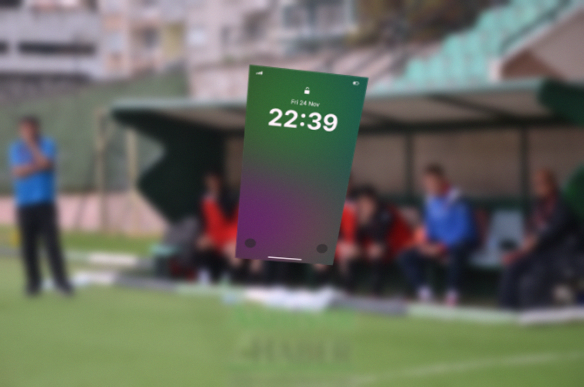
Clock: 22:39
